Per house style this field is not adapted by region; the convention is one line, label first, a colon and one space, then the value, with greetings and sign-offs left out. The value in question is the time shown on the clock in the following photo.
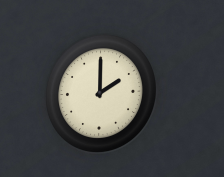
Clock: 2:00
